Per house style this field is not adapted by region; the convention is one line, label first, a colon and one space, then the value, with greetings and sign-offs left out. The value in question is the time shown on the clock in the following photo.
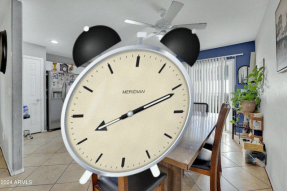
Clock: 8:11
